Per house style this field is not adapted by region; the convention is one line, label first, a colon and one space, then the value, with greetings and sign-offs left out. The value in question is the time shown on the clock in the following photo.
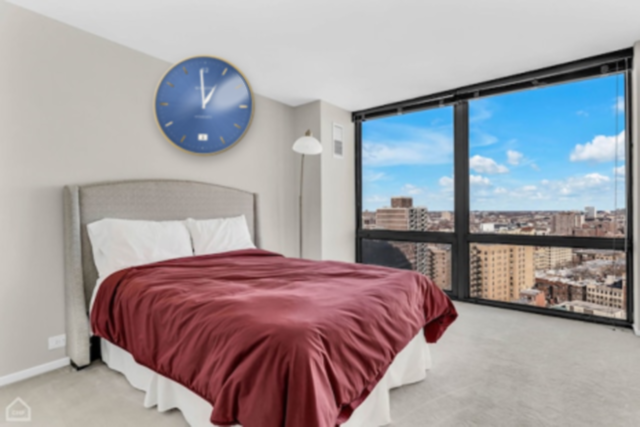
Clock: 12:59
